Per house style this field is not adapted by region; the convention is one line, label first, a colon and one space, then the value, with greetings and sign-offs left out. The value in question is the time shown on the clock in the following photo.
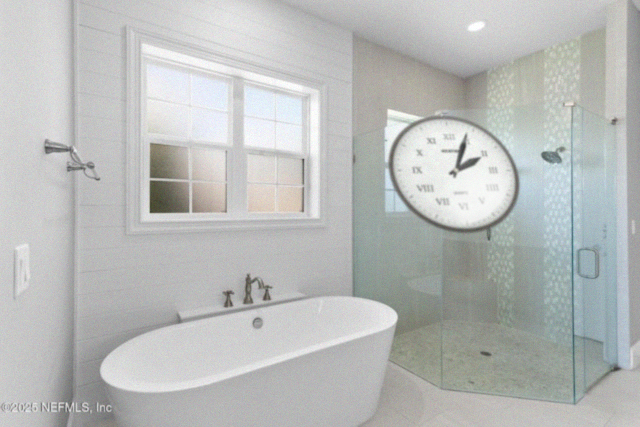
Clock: 2:04
